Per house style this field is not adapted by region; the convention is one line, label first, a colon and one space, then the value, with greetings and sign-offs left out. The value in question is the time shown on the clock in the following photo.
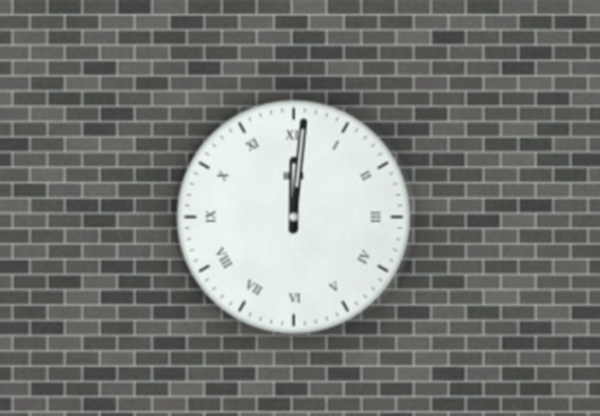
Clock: 12:01
